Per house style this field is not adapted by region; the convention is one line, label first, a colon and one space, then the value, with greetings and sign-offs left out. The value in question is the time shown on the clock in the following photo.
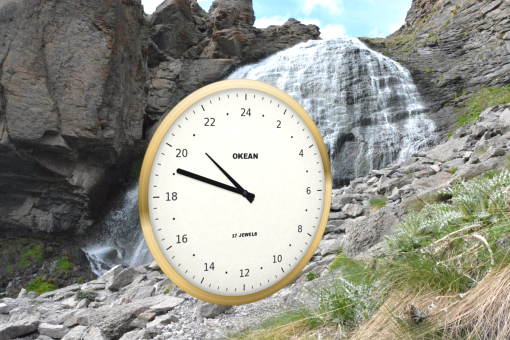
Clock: 20:48
